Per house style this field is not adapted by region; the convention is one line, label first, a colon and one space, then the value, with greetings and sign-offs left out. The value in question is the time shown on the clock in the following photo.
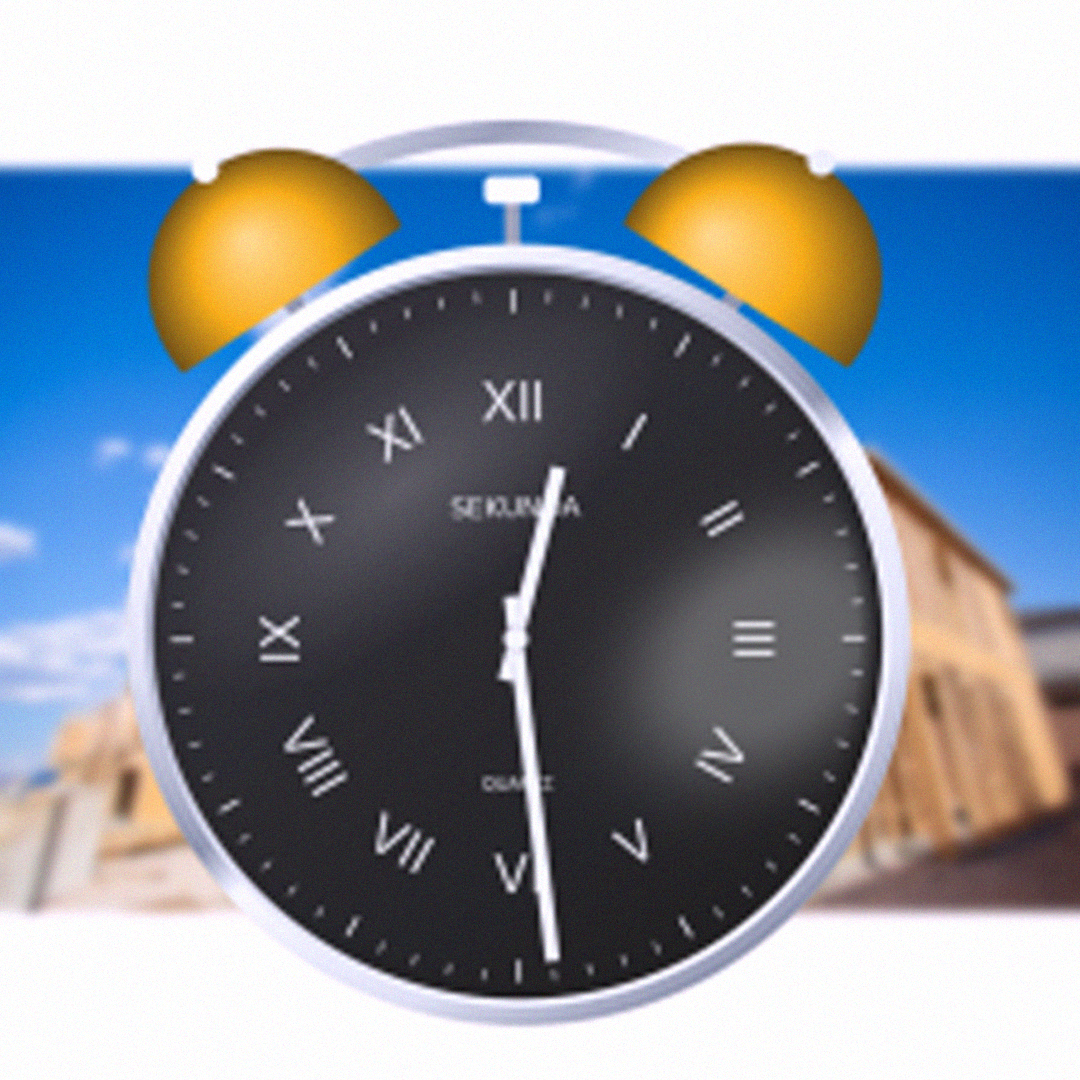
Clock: 12:29
